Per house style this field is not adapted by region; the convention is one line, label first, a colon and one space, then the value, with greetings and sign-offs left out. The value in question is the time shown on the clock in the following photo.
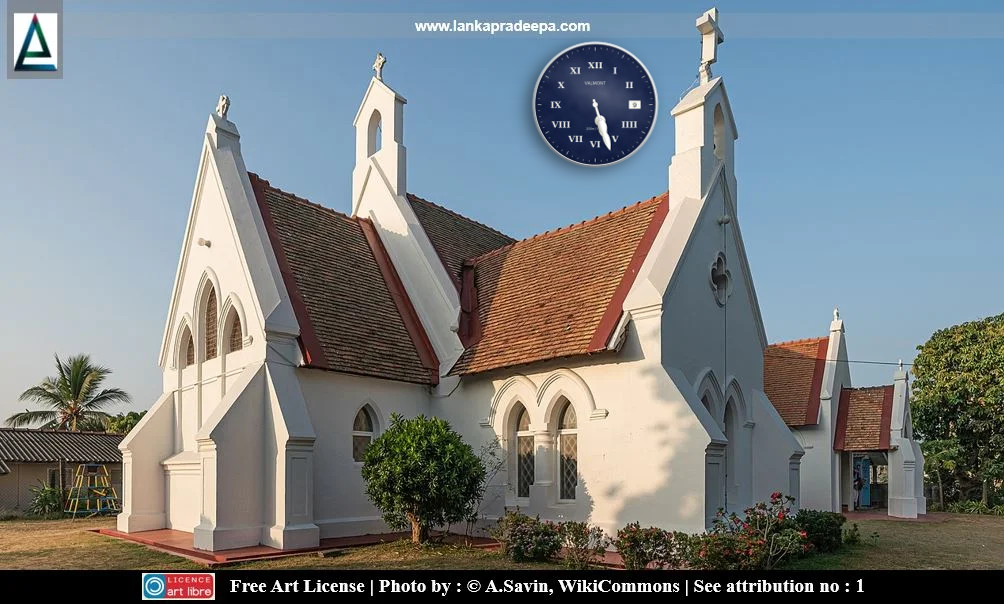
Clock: 5:27
